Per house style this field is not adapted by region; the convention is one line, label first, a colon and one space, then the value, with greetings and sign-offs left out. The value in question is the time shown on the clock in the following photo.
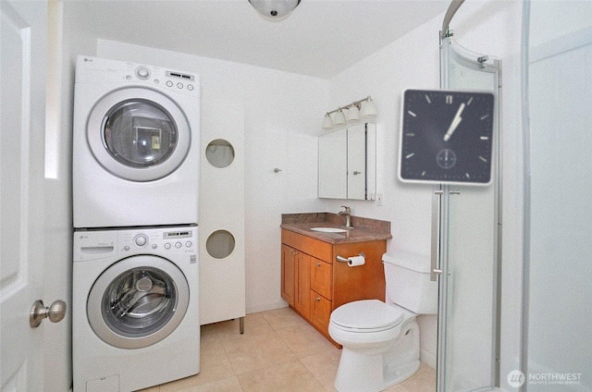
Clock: 1:04
